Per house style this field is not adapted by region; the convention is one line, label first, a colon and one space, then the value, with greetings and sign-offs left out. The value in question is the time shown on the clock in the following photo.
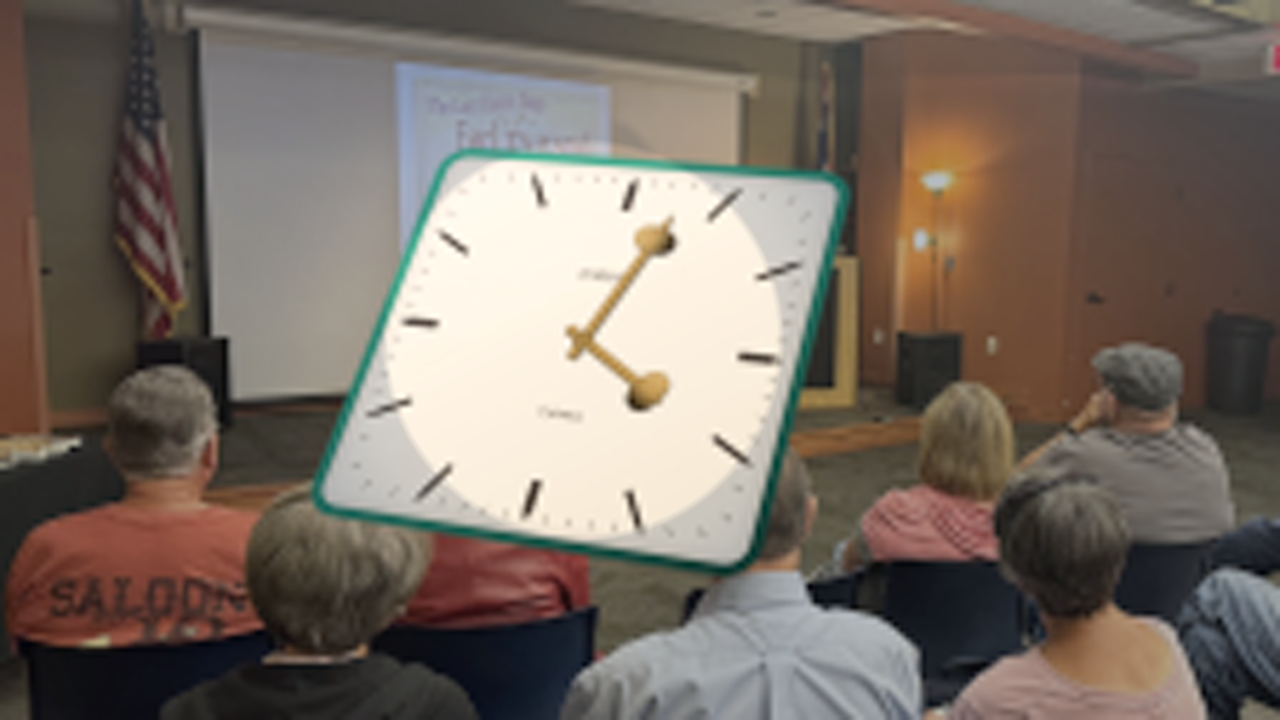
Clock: 4:03
